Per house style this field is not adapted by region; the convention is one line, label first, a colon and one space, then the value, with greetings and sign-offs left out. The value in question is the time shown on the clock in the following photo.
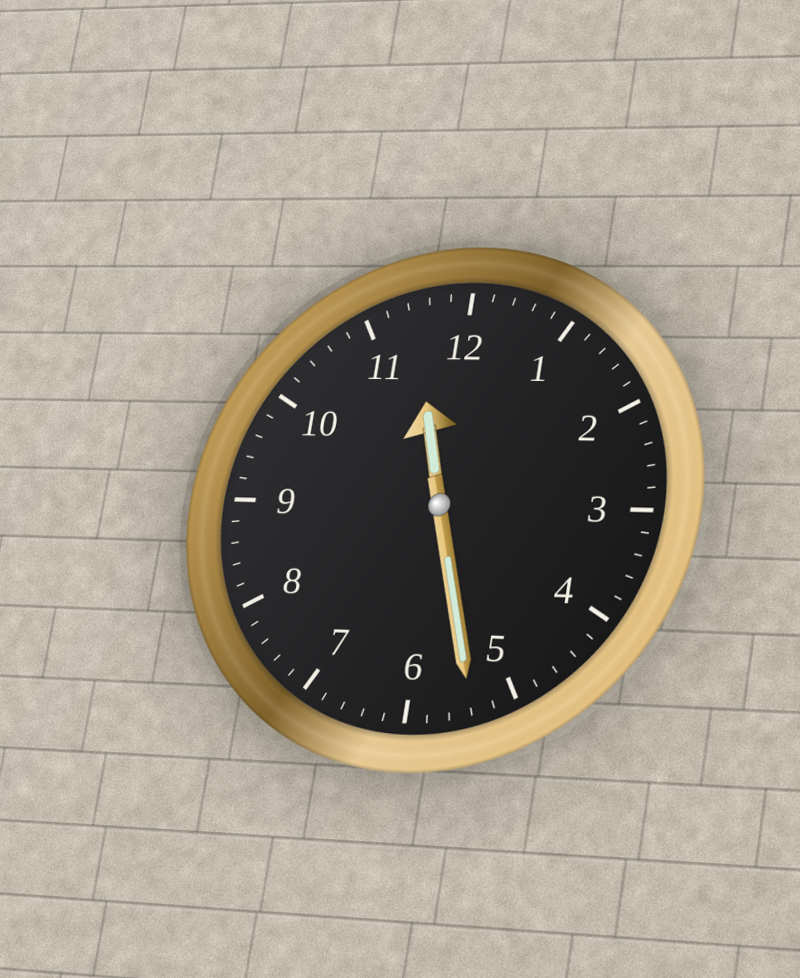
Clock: 11:27
